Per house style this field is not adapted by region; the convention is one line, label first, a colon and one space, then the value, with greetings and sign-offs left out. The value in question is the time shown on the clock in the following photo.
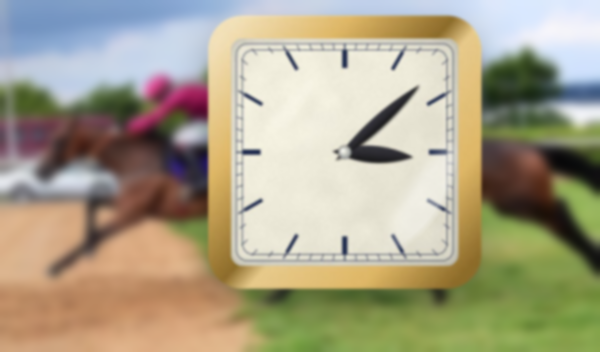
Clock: 3:08
